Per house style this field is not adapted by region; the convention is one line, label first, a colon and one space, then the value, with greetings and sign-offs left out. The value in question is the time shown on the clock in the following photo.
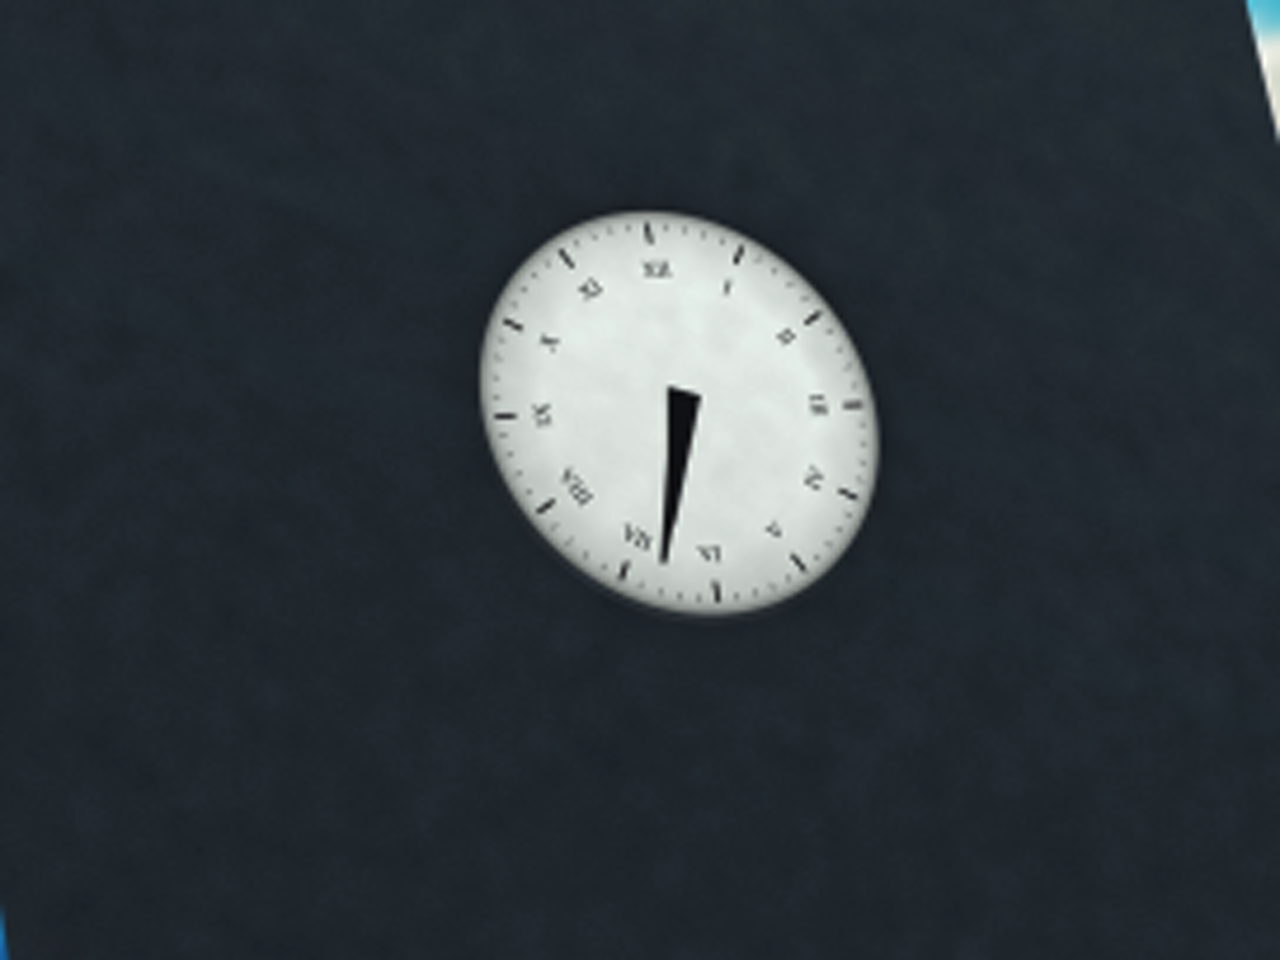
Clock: 6:33
